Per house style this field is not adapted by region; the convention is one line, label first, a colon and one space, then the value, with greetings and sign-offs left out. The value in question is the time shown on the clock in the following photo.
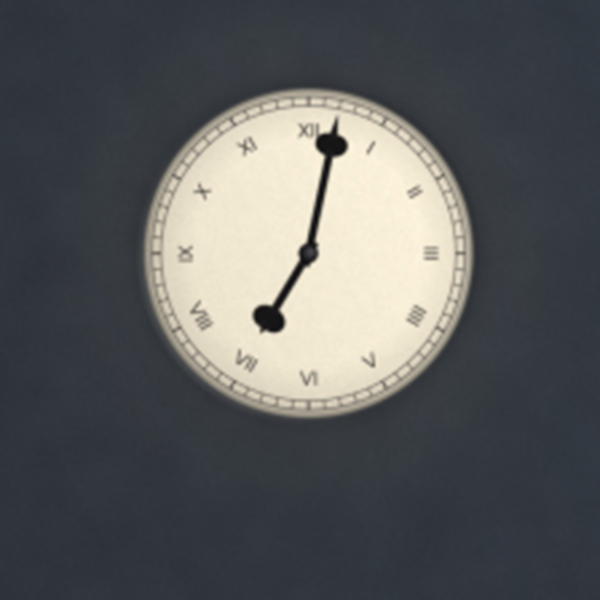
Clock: 7:02
